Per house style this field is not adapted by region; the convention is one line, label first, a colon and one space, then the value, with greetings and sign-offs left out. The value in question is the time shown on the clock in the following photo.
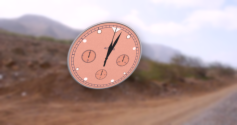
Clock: 12:02
